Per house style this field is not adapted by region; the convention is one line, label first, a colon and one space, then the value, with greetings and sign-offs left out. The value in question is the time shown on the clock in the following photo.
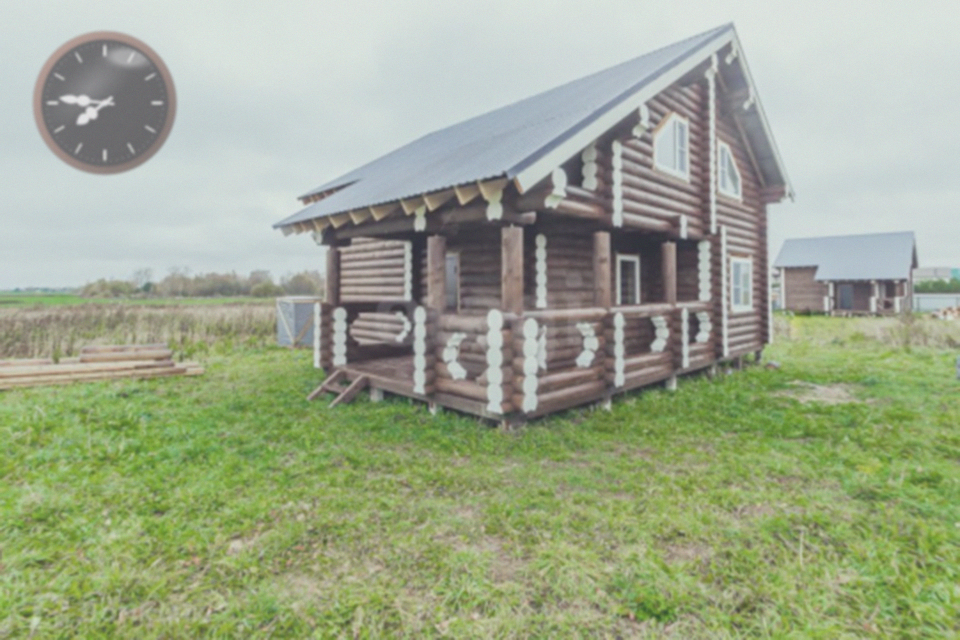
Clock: 7:46
